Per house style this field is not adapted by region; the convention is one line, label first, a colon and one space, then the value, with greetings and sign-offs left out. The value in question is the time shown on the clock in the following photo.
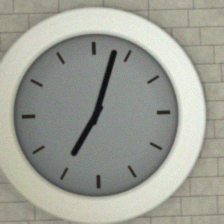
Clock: 7:03
